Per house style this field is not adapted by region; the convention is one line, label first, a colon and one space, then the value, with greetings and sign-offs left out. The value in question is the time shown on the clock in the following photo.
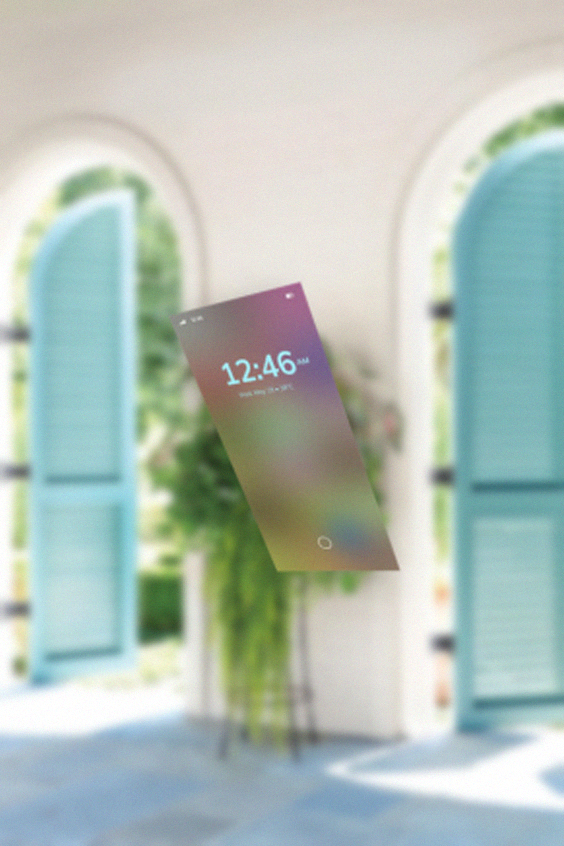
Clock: 12:46
